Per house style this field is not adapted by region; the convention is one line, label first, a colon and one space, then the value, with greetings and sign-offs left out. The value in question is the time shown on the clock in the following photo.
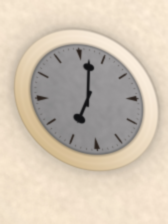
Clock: 7:02
